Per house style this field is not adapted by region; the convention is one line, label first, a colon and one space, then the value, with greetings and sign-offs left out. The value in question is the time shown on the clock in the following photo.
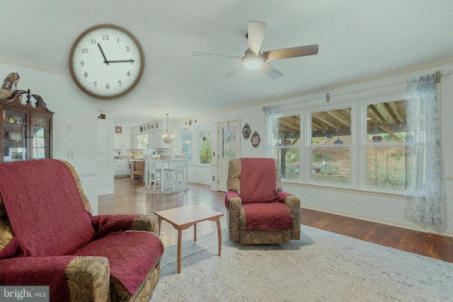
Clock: 11:15
